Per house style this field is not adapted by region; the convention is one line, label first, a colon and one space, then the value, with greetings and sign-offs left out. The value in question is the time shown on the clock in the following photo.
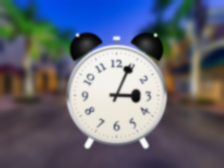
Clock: 3:04
